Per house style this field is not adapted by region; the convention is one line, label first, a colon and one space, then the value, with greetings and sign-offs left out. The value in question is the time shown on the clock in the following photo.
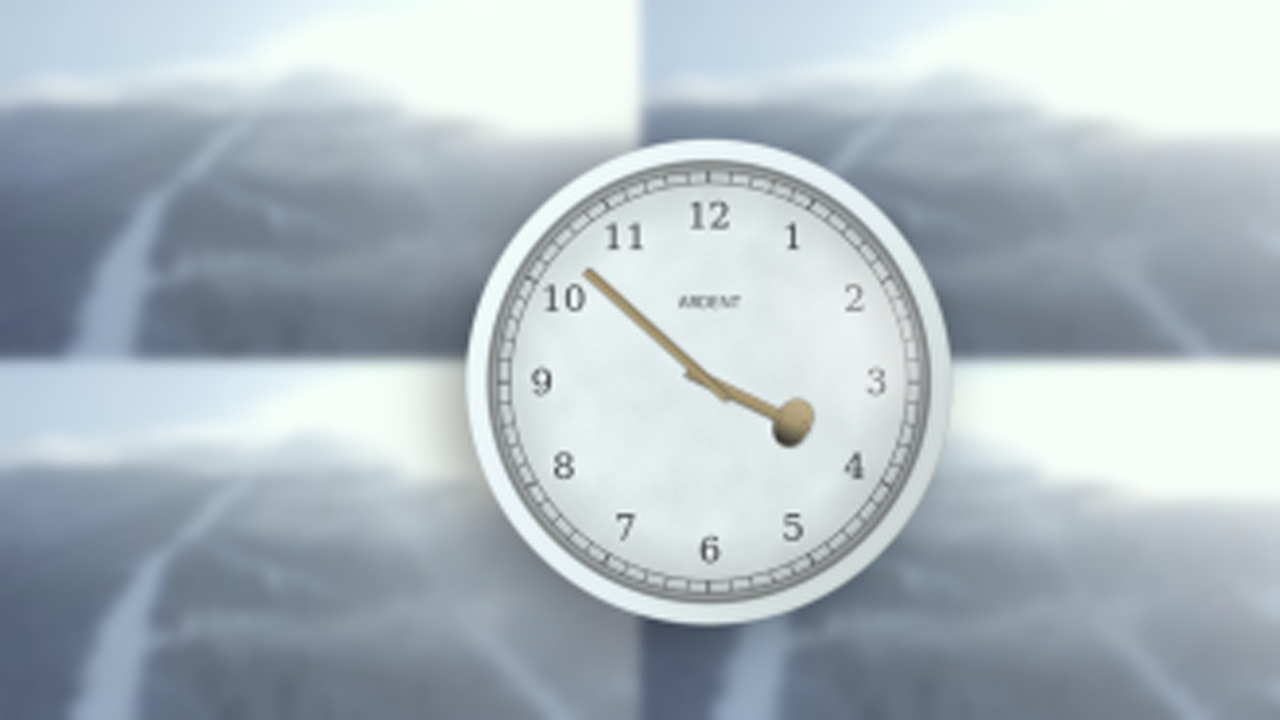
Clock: 3:52
